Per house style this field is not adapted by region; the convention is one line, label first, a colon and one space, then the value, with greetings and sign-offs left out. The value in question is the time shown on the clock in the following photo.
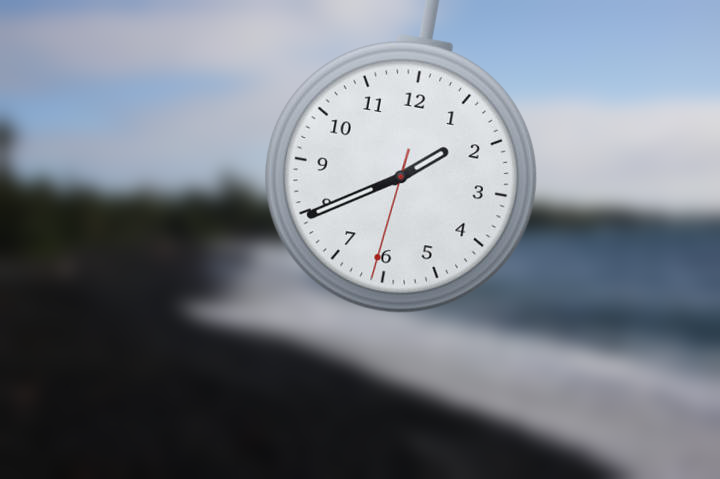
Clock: 1:39:31
